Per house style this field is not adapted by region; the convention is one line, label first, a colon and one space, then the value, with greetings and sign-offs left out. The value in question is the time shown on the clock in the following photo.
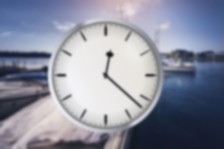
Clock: 12:22
